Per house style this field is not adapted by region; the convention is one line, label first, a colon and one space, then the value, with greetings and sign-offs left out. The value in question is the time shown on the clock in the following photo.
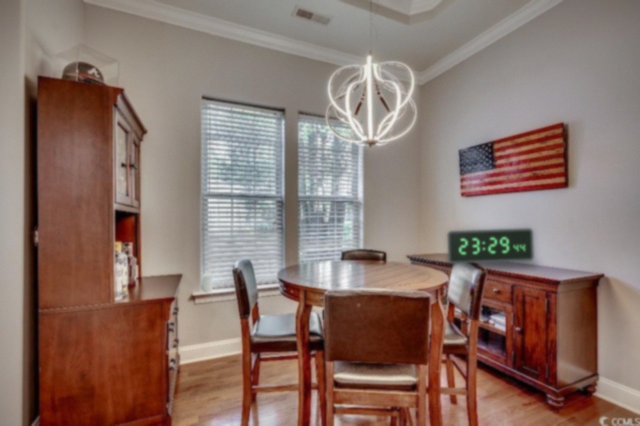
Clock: 23:29
